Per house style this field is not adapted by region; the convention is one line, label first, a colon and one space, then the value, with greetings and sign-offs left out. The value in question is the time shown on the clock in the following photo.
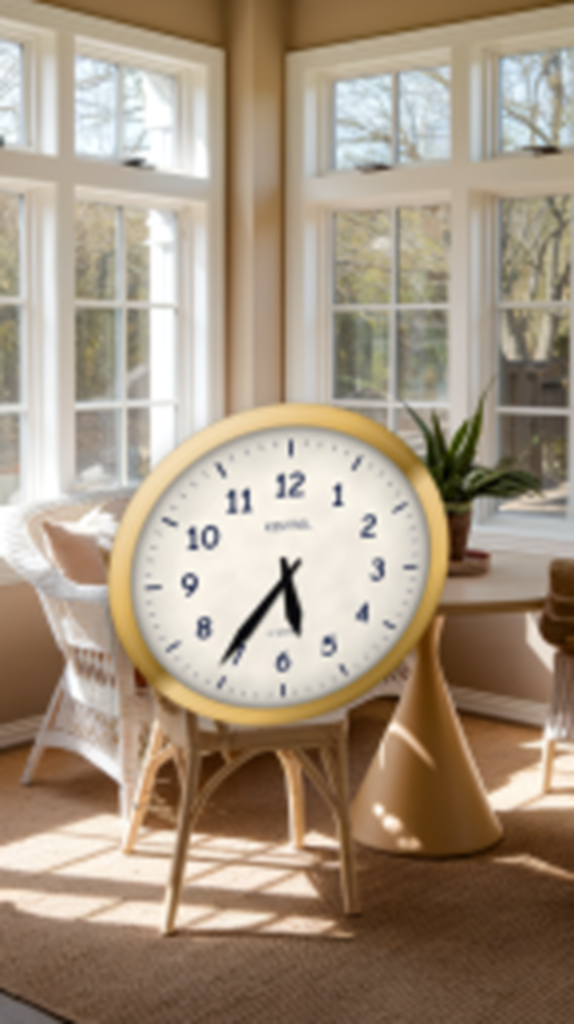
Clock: 5:36
